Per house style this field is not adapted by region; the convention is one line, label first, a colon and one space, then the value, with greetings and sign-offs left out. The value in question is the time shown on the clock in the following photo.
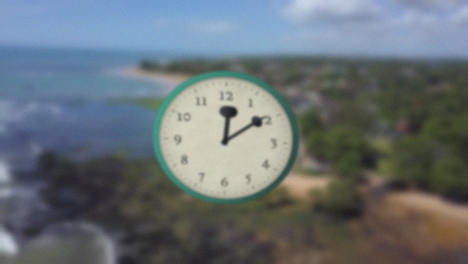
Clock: 12:09
